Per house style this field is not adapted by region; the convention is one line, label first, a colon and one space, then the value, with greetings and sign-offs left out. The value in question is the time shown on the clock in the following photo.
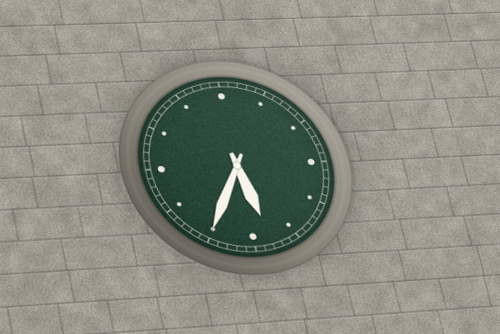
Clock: 5:35
